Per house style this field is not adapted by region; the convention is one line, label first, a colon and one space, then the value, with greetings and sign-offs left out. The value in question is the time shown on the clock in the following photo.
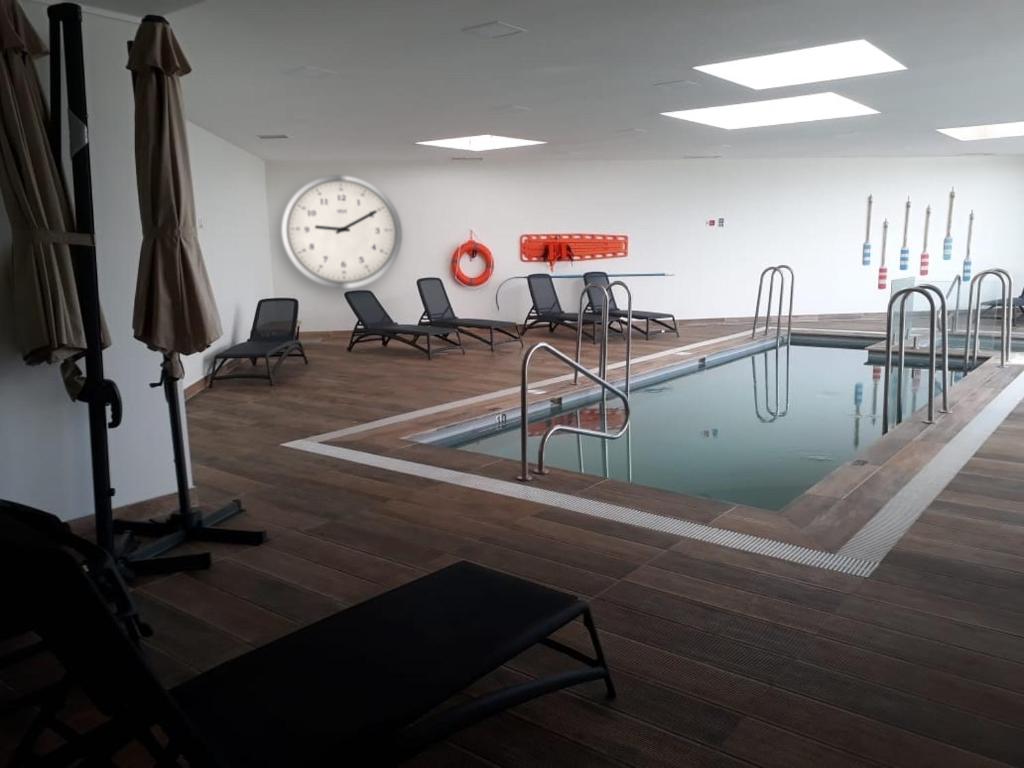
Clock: 9:10
